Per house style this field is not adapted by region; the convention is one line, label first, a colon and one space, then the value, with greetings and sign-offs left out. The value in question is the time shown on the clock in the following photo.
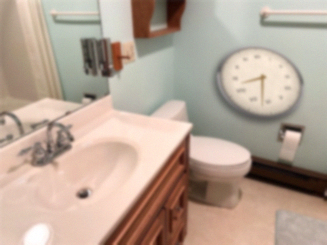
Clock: 8:32
